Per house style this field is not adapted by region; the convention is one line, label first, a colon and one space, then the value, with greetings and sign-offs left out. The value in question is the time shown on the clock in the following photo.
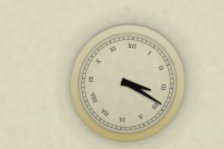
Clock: 3:19
